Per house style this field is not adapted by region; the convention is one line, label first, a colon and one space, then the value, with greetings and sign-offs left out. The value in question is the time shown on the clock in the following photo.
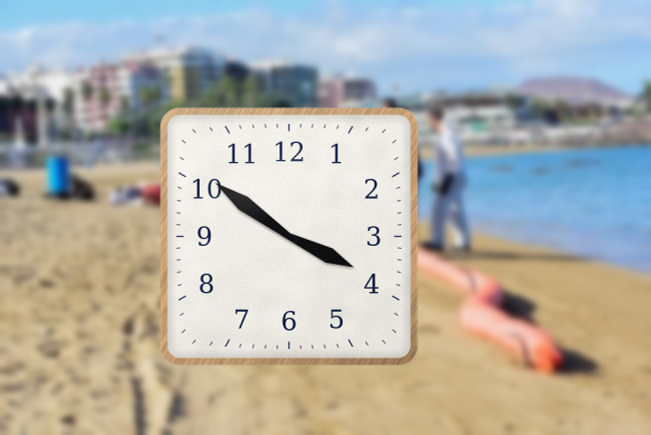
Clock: 3:51
